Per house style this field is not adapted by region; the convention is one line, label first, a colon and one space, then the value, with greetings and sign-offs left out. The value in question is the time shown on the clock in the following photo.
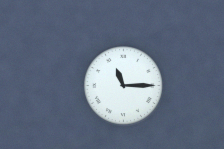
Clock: 11:15
